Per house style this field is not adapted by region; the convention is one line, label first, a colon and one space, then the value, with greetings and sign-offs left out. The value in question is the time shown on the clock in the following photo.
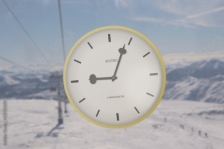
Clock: 9:04
